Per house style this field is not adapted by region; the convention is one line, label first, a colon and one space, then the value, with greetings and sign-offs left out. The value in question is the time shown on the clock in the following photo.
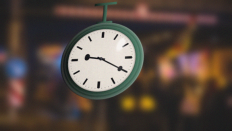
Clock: 9:20
